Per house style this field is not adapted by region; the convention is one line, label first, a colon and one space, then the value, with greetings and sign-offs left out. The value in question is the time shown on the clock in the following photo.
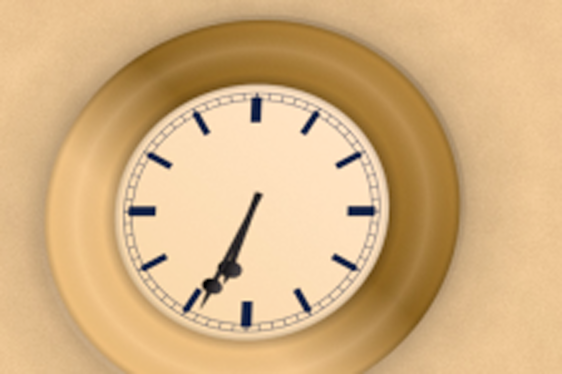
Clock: 6:34
